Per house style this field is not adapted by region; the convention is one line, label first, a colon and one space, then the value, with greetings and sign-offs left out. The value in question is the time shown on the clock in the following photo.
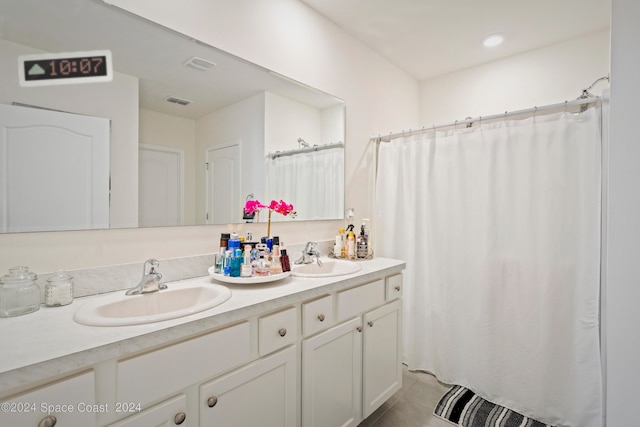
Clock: 10:07
